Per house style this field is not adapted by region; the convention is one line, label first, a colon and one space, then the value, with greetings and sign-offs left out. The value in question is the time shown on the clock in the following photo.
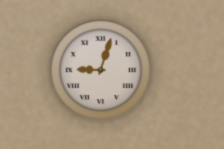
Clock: 9:03
